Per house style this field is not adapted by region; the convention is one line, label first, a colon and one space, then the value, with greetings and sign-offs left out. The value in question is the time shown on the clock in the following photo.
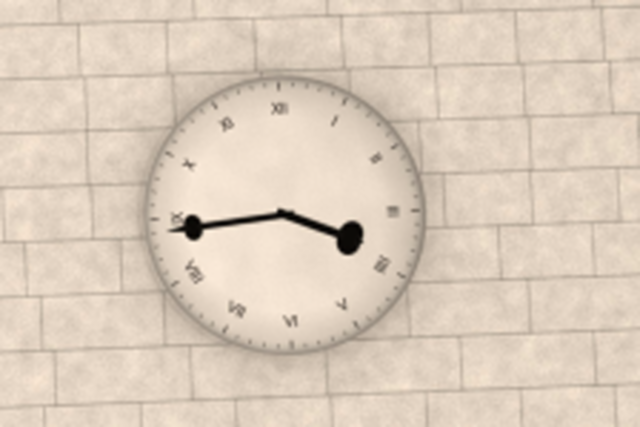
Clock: 3:44
